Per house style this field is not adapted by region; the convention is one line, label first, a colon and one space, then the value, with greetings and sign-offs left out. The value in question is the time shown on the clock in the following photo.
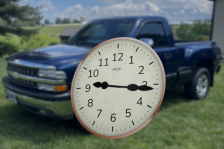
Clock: 9:16
